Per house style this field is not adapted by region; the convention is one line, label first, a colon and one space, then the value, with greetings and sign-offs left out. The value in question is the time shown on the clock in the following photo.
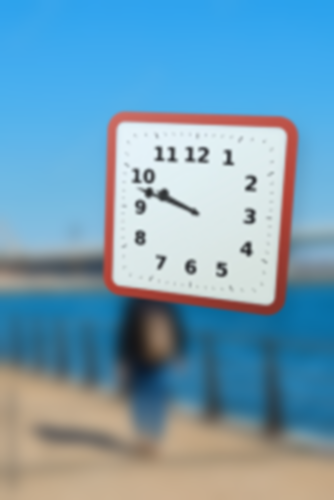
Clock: 9:48
